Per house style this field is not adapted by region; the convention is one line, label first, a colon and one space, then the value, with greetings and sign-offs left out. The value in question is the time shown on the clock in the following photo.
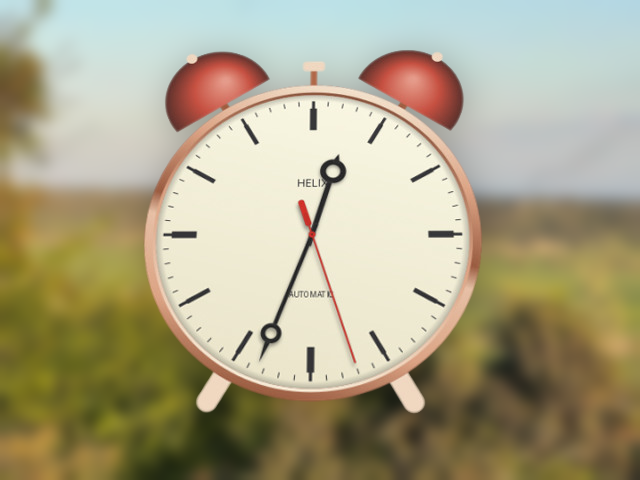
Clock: 12:33:27
